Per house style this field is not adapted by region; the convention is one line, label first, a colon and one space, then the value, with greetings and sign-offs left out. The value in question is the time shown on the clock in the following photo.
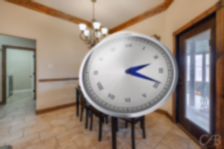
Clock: 2:19
